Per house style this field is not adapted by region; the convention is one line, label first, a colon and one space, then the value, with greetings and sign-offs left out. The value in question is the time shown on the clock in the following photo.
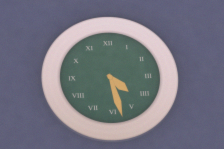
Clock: 4:28
